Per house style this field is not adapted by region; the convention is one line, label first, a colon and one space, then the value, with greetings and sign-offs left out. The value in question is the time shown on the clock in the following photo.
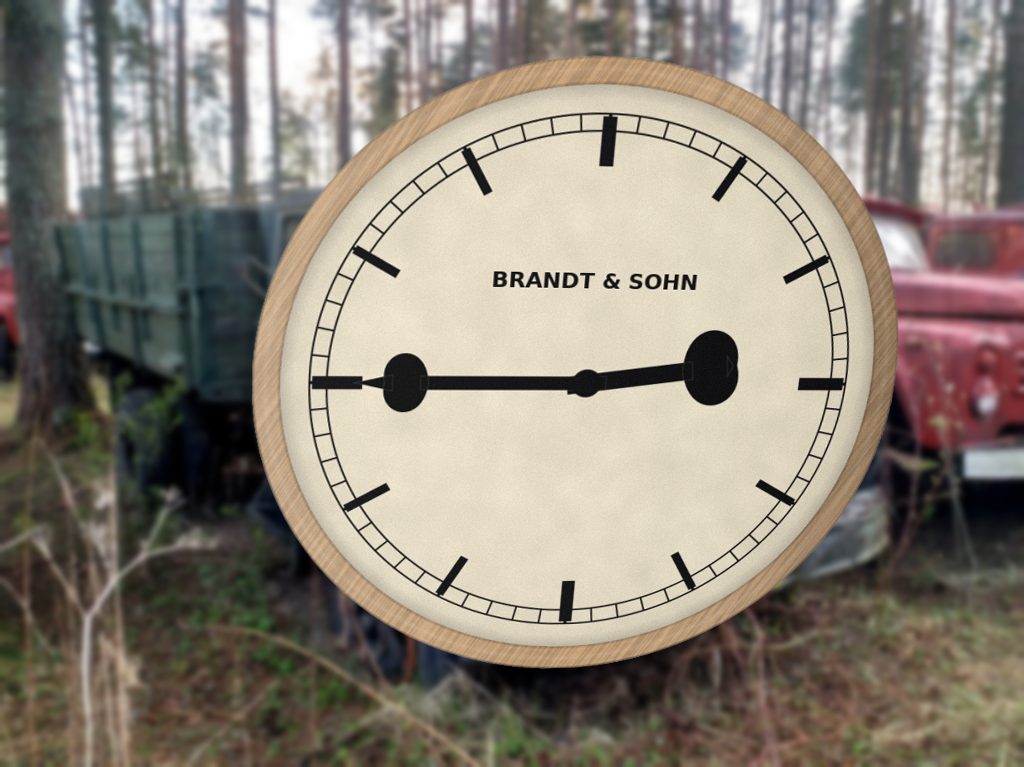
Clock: 2:45
